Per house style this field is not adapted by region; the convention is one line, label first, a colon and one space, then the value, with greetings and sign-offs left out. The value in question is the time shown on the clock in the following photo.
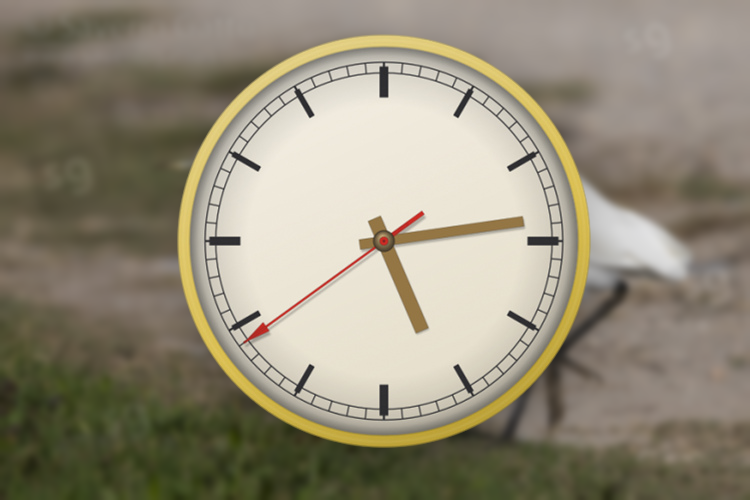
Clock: 5:13:39
